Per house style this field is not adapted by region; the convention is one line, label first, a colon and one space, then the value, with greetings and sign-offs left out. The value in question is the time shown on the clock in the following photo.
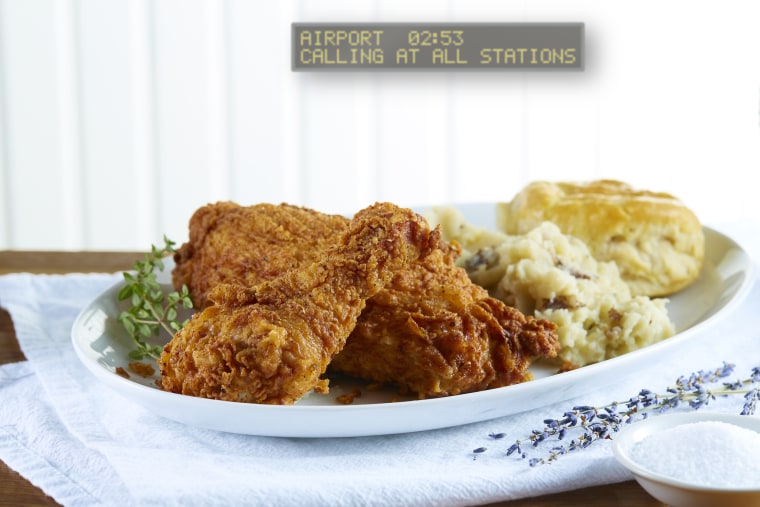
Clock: 2:53
